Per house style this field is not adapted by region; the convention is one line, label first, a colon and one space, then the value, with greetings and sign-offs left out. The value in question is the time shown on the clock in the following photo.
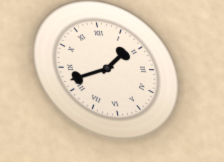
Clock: 1:42
